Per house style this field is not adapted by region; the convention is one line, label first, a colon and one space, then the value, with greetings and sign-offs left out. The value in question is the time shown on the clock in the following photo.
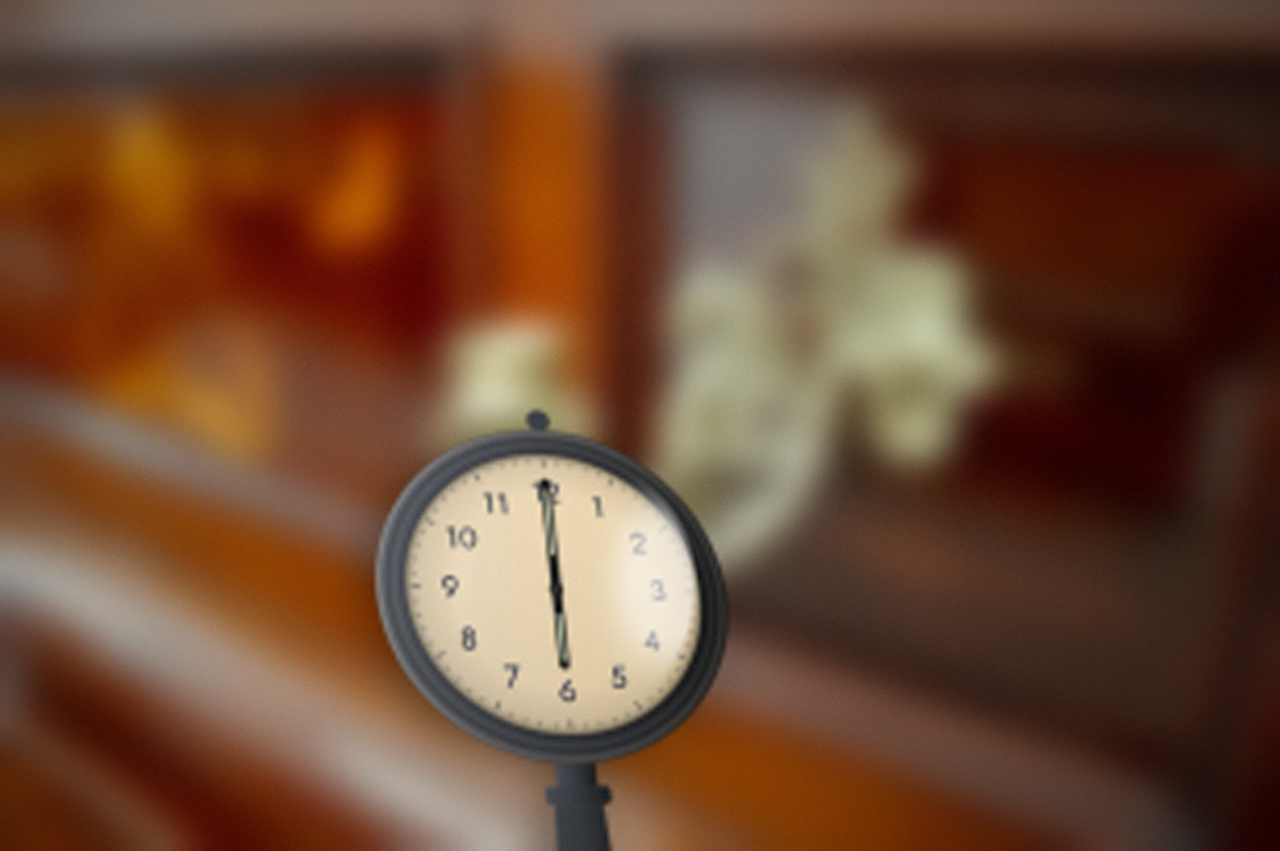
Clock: 6:00
